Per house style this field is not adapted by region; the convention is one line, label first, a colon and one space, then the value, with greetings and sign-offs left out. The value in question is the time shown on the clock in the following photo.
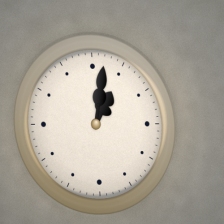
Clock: 1:02
